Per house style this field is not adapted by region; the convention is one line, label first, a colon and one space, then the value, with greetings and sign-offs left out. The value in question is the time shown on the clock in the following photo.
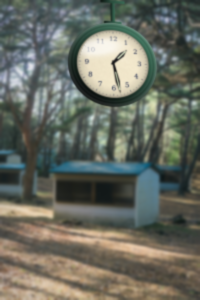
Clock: 1:28
